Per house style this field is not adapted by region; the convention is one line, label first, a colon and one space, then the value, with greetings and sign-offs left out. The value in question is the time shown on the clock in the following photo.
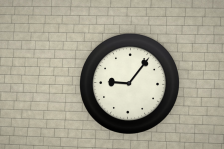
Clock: 9:06
